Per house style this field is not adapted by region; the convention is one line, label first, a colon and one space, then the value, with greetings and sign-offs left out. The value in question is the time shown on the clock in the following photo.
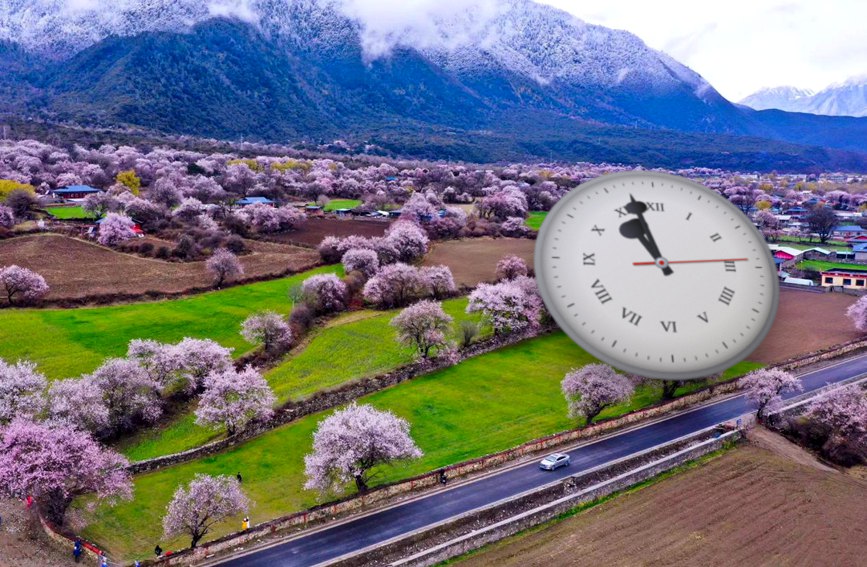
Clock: 10:57:14
